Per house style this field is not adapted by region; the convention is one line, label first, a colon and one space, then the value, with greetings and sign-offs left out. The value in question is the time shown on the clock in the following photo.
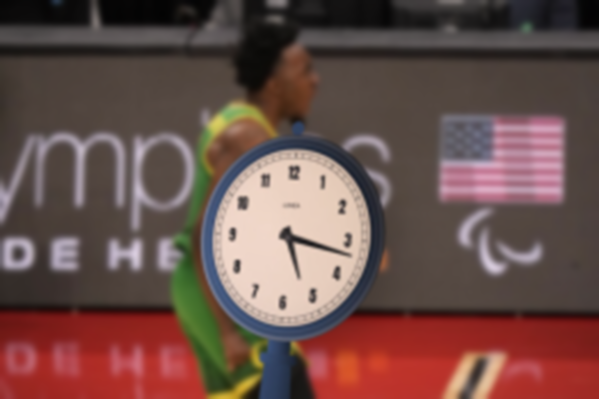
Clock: 5:17
